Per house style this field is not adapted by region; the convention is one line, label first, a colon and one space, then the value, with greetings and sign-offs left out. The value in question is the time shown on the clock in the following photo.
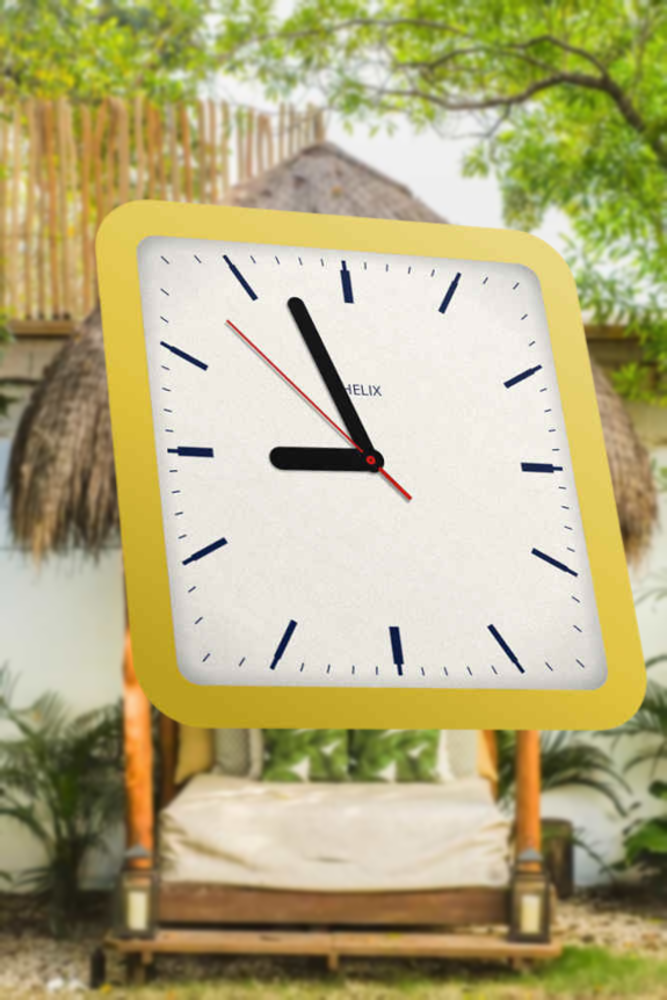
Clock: 8:56:53
